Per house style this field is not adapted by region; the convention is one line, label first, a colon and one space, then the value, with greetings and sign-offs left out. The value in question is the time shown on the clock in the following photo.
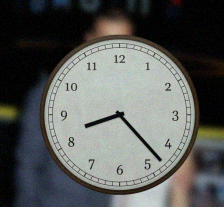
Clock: 8:23
